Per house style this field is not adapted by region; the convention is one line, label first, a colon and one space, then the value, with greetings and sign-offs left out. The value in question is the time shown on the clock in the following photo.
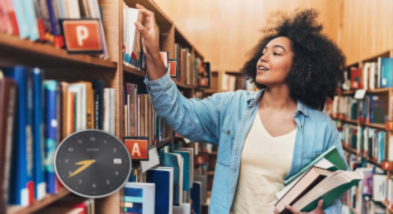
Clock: 8:39
